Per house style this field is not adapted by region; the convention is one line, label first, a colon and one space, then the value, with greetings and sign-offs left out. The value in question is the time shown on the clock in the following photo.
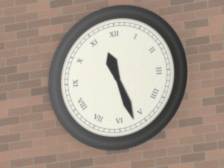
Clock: 11:27
